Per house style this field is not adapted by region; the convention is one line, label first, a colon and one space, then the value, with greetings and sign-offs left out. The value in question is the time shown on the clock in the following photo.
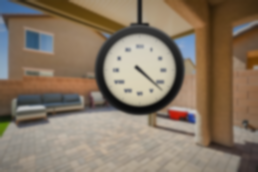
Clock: 4:22
